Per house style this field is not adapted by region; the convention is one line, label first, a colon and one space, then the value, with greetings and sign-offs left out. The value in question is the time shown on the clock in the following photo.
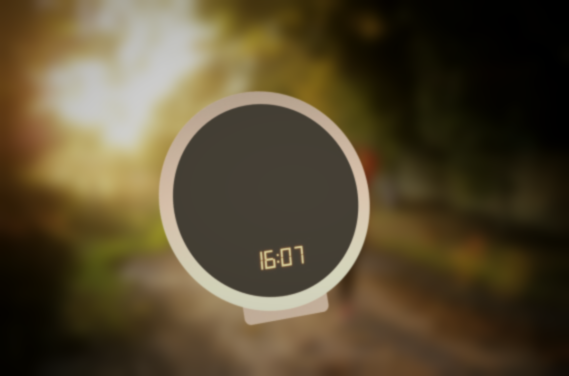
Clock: 16:07
